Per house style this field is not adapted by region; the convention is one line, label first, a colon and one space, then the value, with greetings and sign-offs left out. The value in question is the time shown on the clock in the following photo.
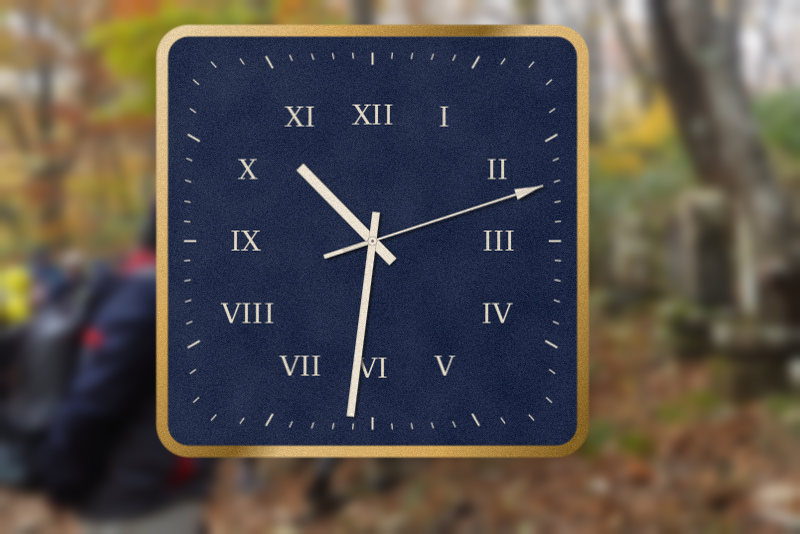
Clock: 10:31:12
